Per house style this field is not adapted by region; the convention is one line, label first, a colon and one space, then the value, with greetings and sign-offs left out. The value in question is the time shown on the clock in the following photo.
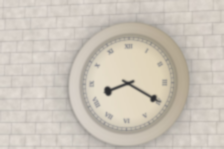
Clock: 8:20
